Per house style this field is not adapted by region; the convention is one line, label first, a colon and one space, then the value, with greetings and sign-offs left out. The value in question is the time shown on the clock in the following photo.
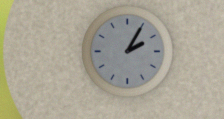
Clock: 2:05
